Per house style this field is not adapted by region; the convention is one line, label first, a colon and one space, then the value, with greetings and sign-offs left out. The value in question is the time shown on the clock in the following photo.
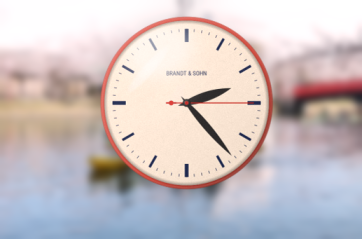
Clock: 2:23:15
